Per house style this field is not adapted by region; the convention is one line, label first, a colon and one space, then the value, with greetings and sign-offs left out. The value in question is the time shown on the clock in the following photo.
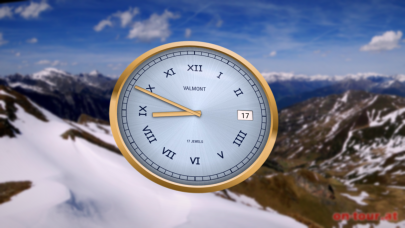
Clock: 8:49
